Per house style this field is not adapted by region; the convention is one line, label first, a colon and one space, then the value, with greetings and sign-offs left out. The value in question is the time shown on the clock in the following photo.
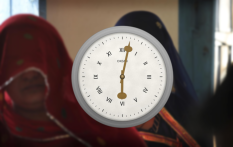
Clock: 6:02
